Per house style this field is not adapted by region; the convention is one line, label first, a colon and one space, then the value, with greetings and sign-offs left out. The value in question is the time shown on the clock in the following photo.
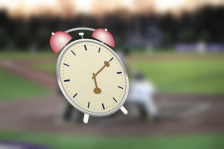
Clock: 6:10
